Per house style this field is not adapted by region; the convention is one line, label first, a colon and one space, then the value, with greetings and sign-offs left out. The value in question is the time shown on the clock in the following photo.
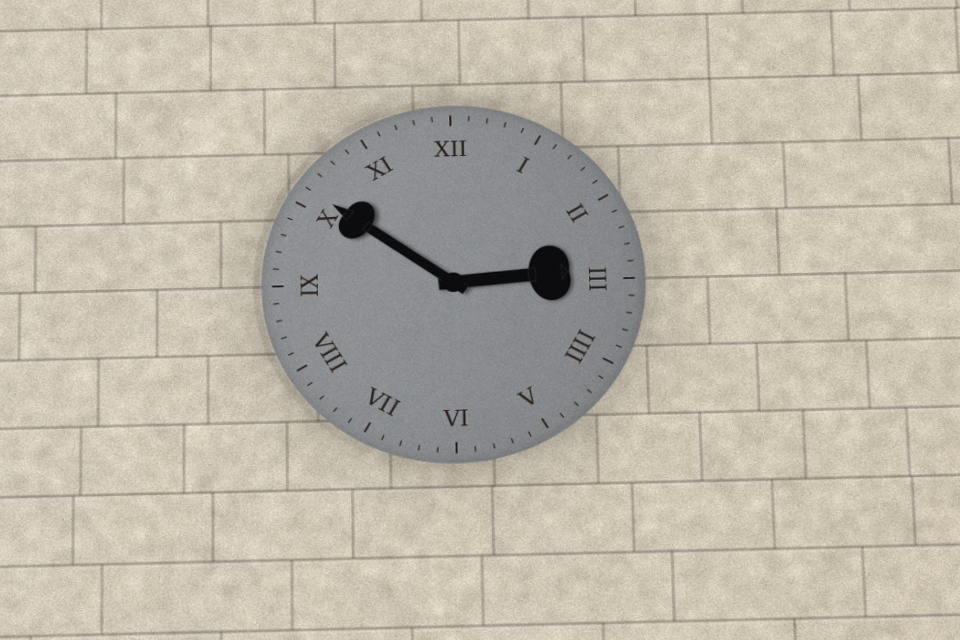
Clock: 2:51
